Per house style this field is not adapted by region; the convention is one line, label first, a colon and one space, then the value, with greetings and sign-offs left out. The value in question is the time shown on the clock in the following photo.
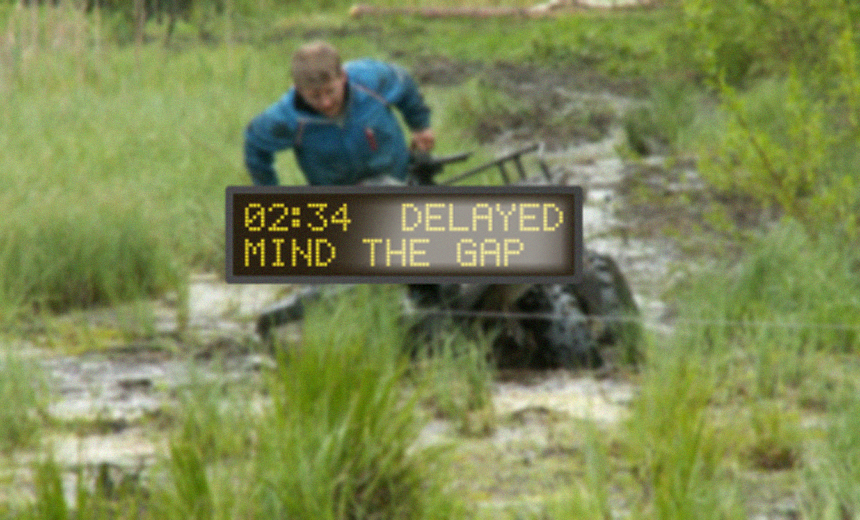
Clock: 2:34
